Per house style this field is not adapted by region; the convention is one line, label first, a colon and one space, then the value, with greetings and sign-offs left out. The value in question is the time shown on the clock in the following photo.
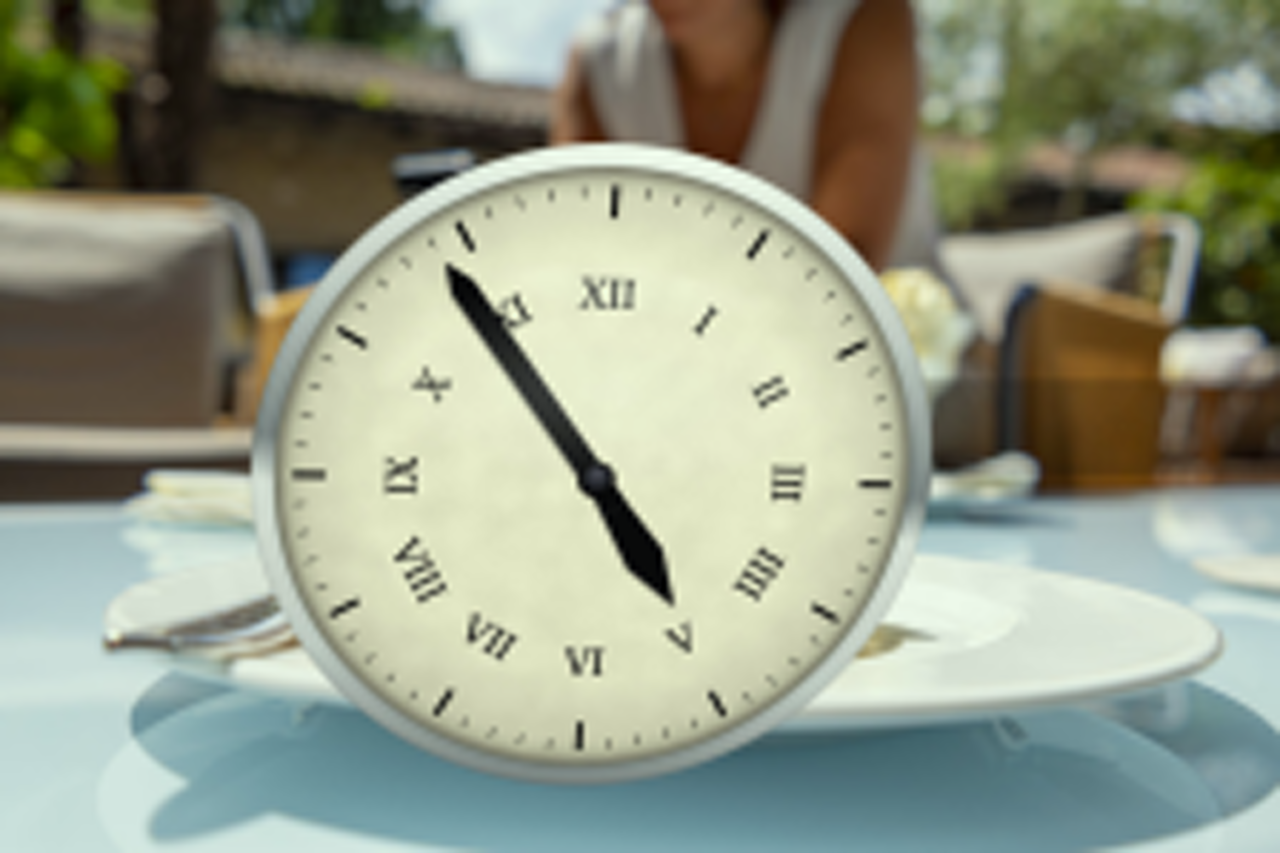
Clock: 4:54
